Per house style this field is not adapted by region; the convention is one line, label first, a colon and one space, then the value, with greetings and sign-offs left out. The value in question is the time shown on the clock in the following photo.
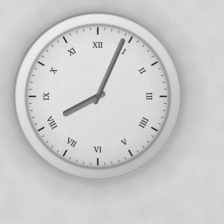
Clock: 8:04
